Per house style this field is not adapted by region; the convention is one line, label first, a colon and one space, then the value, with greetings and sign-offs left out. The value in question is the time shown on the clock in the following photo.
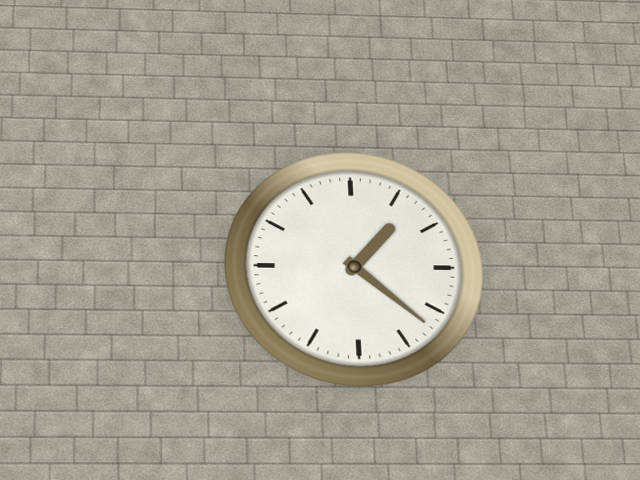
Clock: 1:22
